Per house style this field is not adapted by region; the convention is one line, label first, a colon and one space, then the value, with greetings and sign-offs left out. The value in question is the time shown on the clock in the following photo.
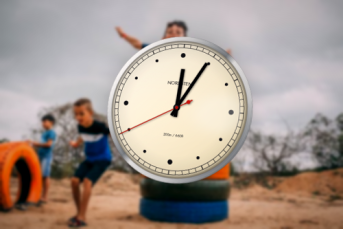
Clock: 12:04:40
